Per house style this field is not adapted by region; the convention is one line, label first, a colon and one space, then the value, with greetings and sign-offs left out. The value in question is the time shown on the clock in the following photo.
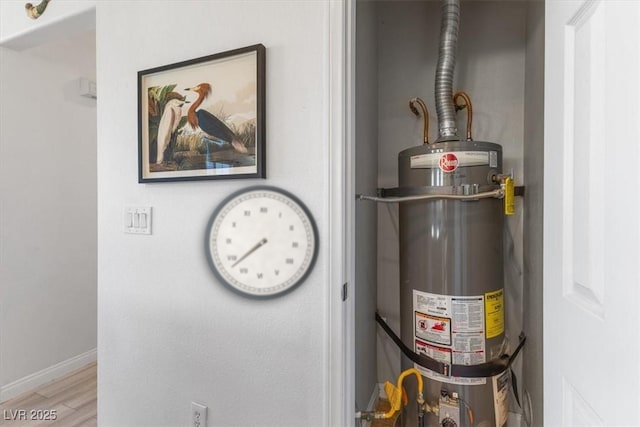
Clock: 7:38
